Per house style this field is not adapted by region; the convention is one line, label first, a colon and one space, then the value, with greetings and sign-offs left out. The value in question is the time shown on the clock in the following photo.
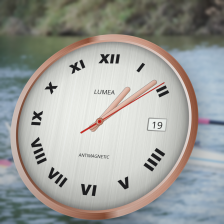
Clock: 1:08:09
